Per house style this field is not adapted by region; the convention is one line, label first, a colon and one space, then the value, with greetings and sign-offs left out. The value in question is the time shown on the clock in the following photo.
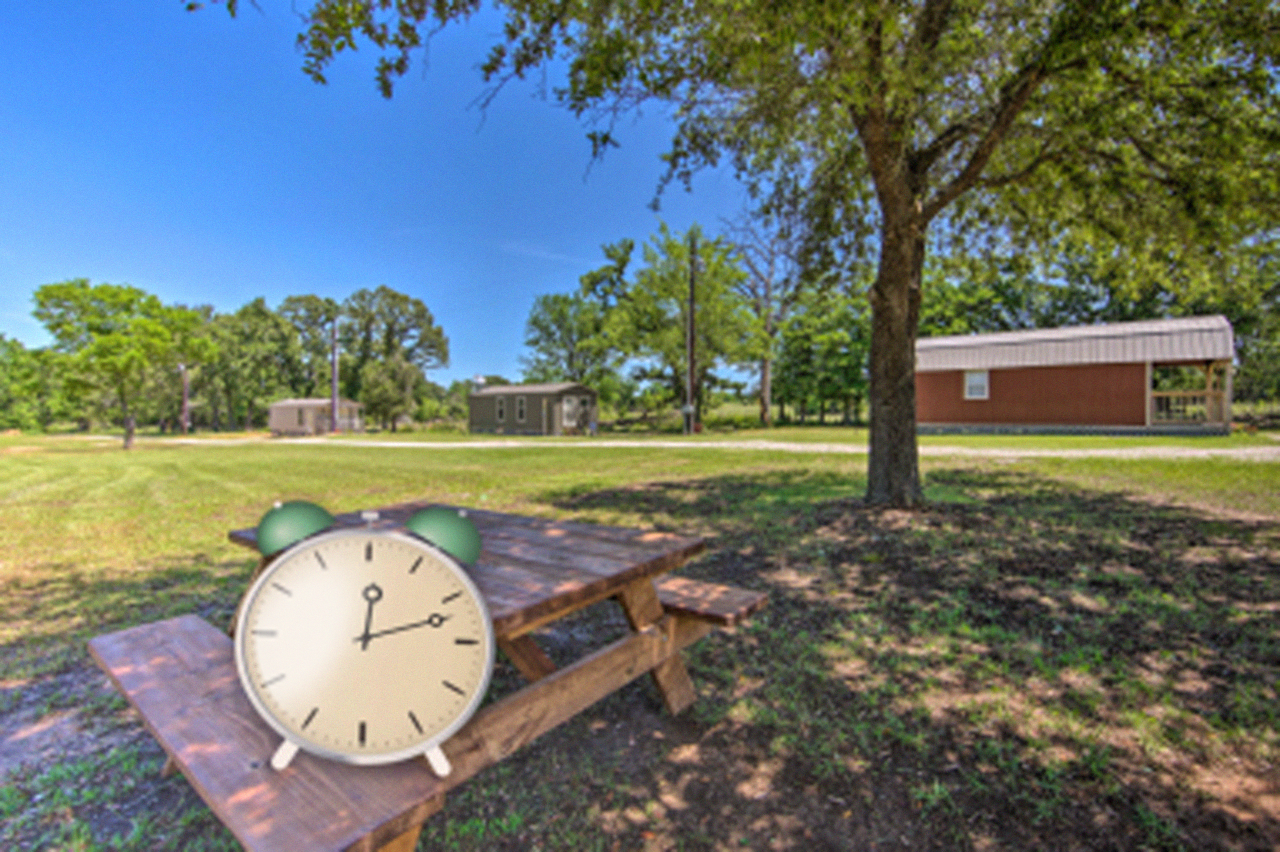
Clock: 12:12
